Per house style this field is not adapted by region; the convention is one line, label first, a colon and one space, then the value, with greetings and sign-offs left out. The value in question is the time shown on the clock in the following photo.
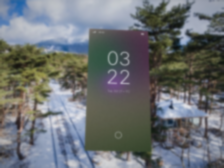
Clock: 3:22
